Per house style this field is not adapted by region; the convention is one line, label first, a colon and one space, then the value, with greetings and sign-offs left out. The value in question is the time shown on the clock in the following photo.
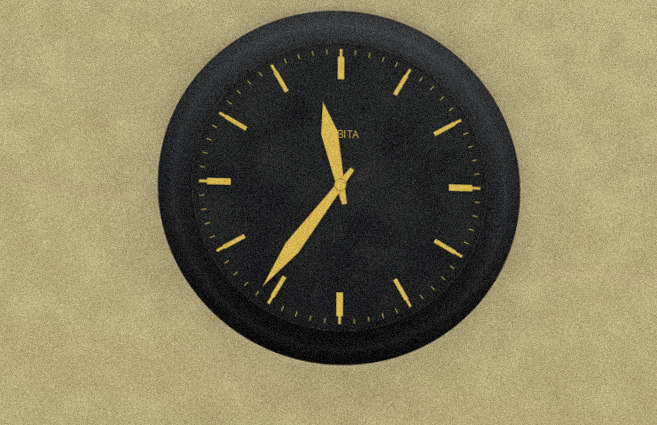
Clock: 11:36
